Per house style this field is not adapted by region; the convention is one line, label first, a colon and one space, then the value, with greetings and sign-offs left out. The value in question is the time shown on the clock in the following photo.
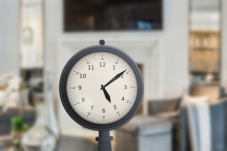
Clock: 5:09
